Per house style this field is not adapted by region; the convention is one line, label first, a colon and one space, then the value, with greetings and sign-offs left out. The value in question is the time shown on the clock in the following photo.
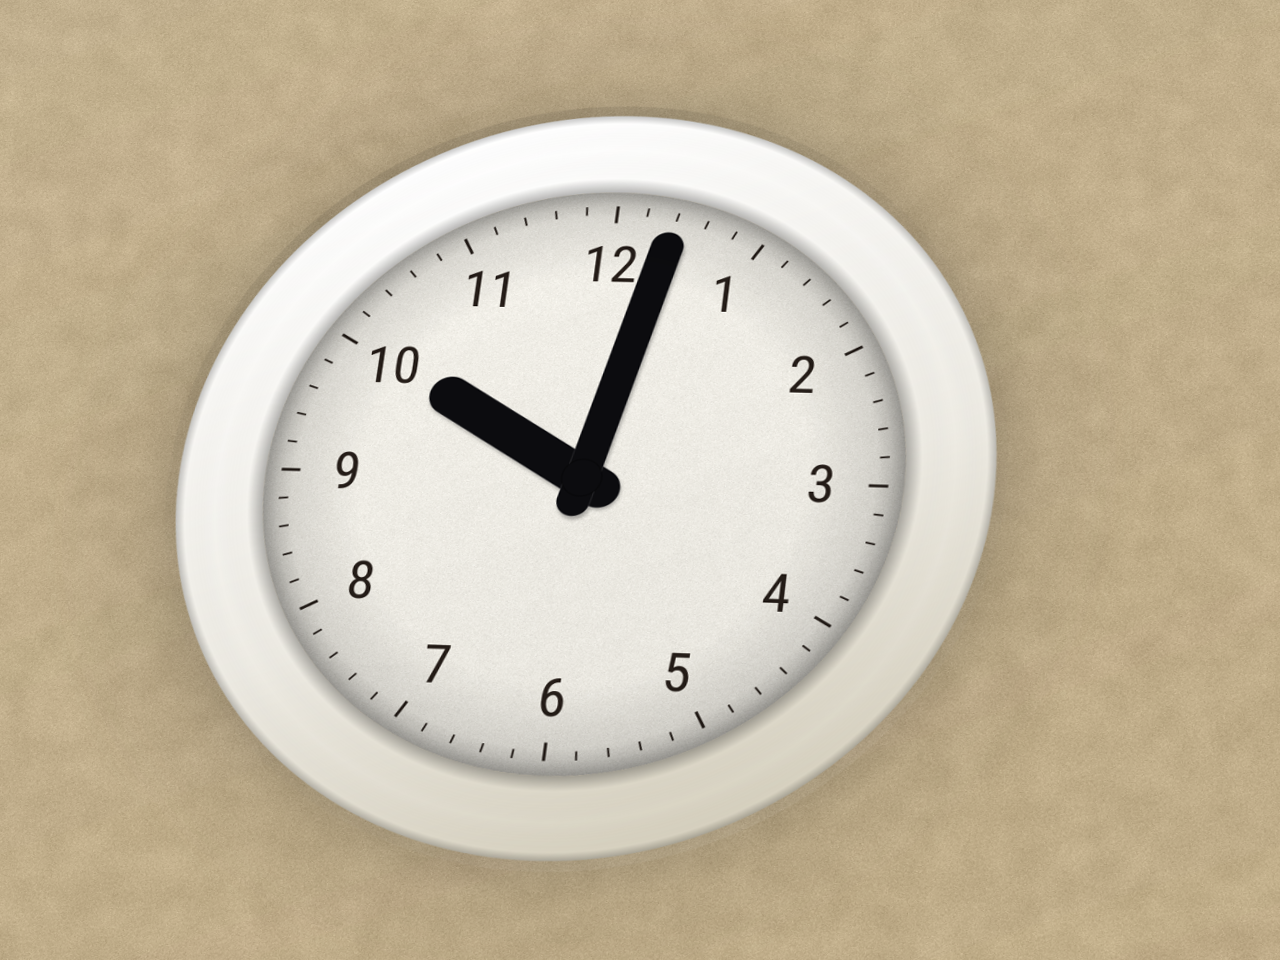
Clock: 10:02
